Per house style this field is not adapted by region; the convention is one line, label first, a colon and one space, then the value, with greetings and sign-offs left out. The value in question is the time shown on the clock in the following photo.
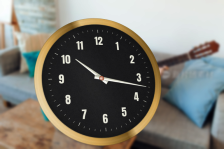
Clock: 10:17
